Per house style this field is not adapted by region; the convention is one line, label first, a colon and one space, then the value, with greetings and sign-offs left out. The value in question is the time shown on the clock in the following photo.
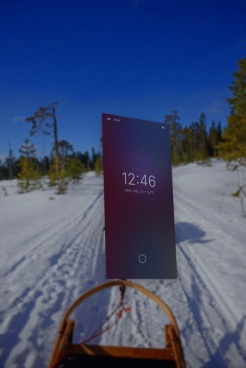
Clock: 12:46
